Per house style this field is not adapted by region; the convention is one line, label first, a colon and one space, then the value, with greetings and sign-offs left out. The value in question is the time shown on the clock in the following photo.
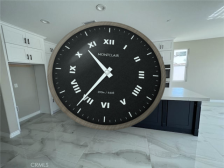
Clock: 10:36
